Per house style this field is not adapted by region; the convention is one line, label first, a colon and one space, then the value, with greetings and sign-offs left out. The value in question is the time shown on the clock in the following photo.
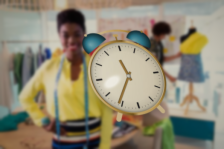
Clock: 11:36
